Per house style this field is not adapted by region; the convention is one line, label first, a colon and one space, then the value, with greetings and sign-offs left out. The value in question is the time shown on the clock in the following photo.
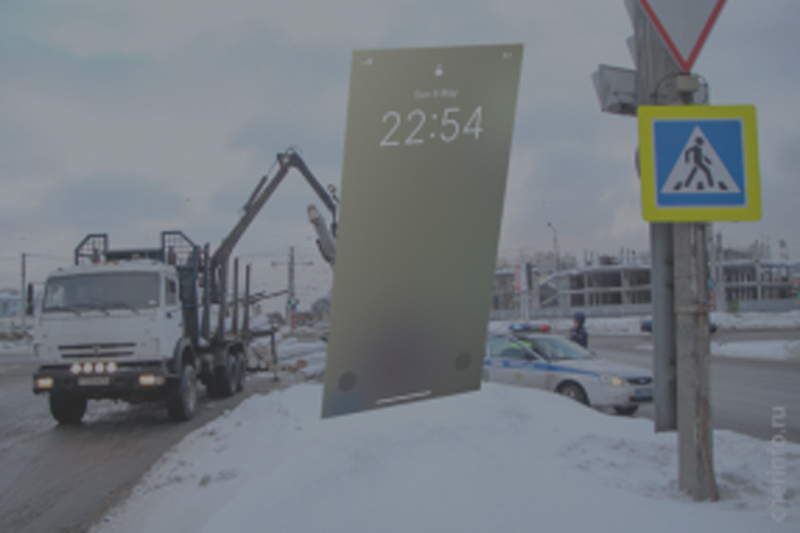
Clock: 22:54
